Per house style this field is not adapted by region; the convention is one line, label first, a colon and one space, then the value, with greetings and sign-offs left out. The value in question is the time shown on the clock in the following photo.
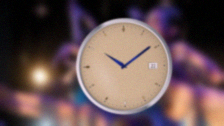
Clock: 10:09
